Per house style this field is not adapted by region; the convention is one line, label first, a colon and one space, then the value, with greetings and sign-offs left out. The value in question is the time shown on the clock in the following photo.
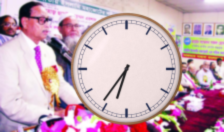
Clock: 6:36
